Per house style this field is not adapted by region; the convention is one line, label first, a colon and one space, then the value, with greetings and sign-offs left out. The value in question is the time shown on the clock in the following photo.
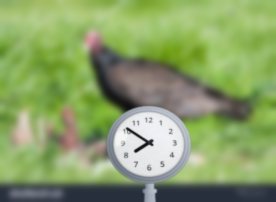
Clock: 7:51
